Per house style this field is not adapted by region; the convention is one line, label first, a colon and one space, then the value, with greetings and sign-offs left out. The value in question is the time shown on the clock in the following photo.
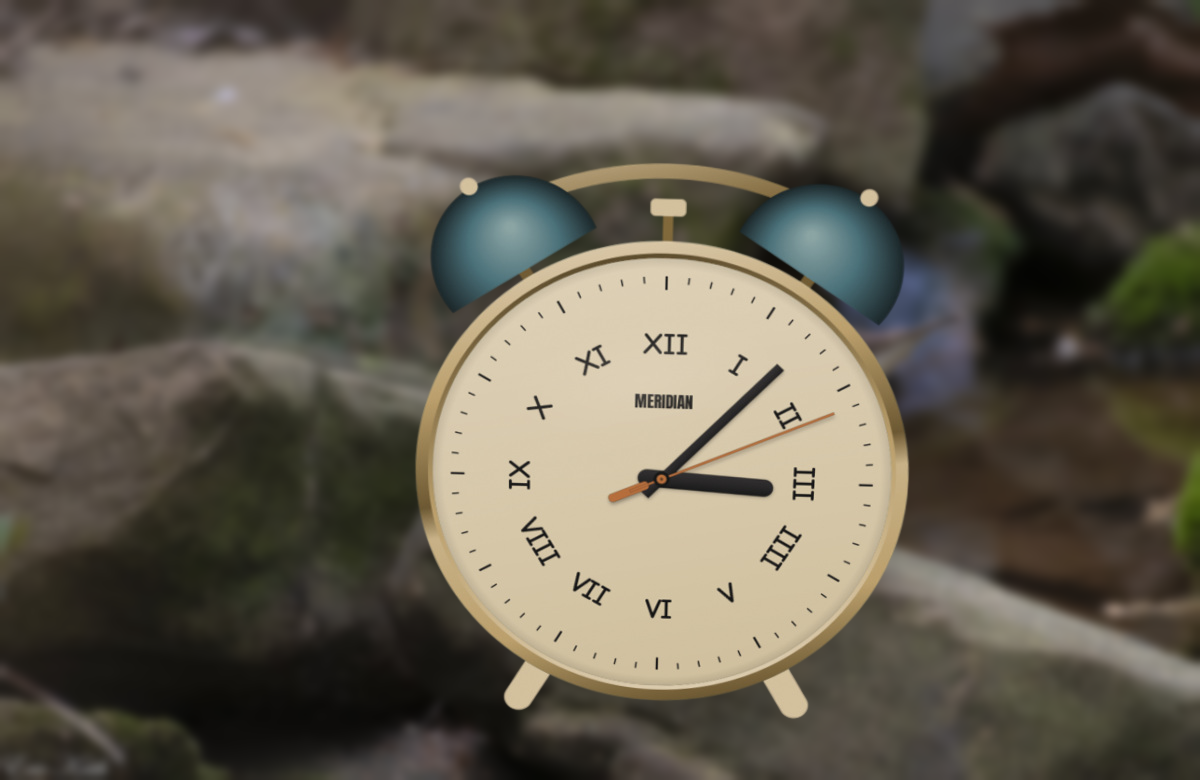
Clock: 3:07:11
